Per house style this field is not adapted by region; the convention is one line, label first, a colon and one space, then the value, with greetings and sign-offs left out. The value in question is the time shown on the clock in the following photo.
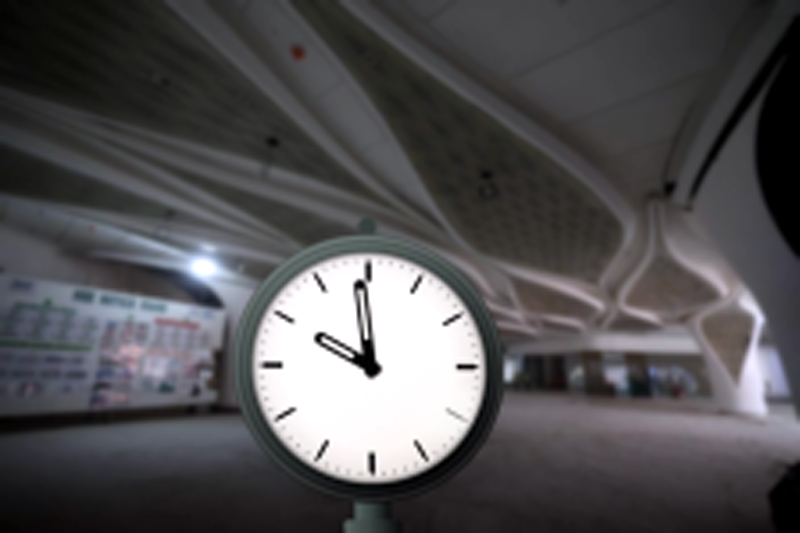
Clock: 9:59
